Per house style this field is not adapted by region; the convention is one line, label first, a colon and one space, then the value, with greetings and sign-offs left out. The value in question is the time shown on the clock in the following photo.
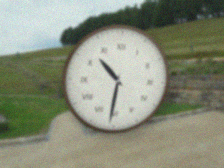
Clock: 10:31
